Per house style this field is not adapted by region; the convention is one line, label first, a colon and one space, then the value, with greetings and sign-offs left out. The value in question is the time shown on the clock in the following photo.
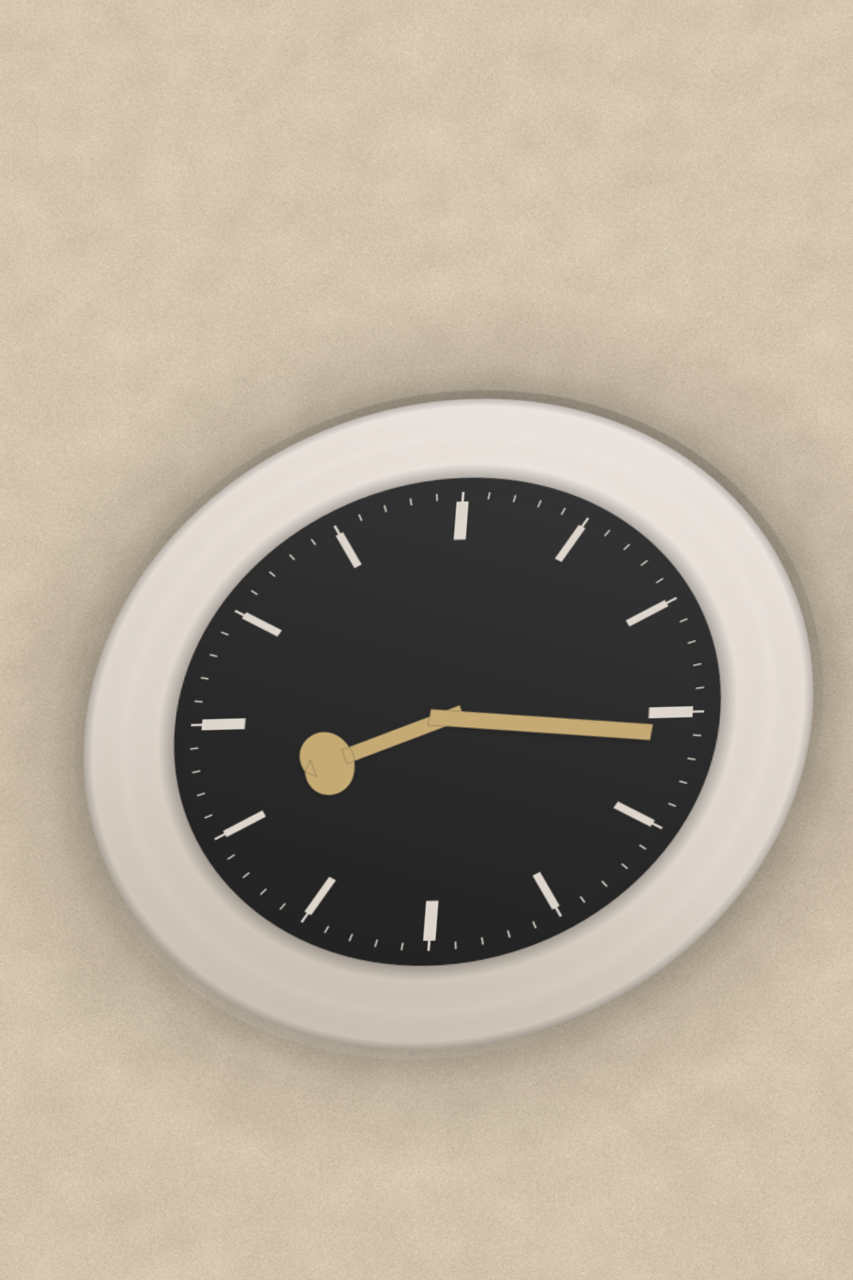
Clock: 8:16
